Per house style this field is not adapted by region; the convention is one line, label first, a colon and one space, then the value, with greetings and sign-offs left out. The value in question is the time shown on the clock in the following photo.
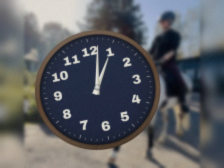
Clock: 1:02
